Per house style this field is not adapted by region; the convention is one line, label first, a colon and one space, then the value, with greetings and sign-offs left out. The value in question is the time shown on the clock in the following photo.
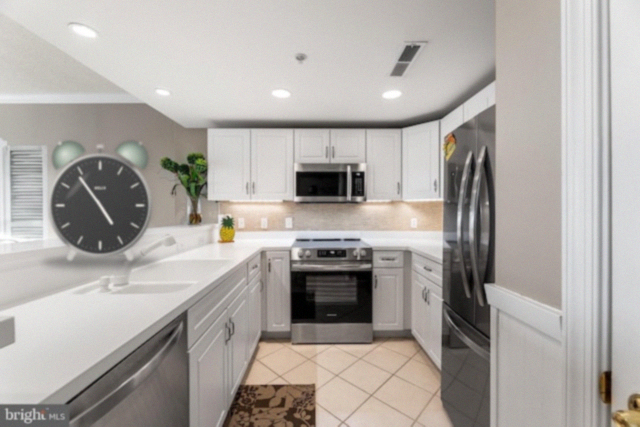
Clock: 4:54
